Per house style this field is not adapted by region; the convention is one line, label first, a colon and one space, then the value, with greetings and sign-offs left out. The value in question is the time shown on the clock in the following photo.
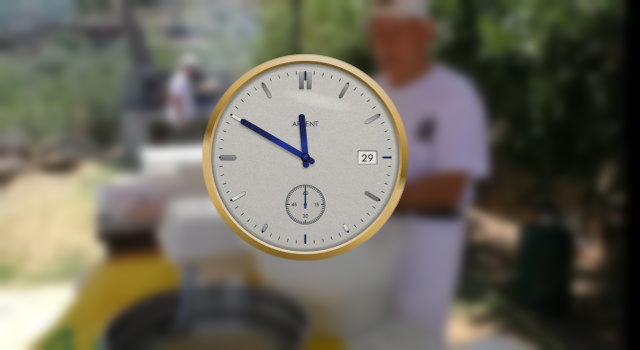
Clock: 11:50
